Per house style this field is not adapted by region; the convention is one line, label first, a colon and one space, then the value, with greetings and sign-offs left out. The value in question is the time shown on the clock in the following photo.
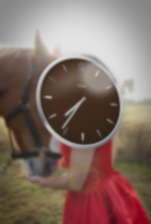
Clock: 7:36
